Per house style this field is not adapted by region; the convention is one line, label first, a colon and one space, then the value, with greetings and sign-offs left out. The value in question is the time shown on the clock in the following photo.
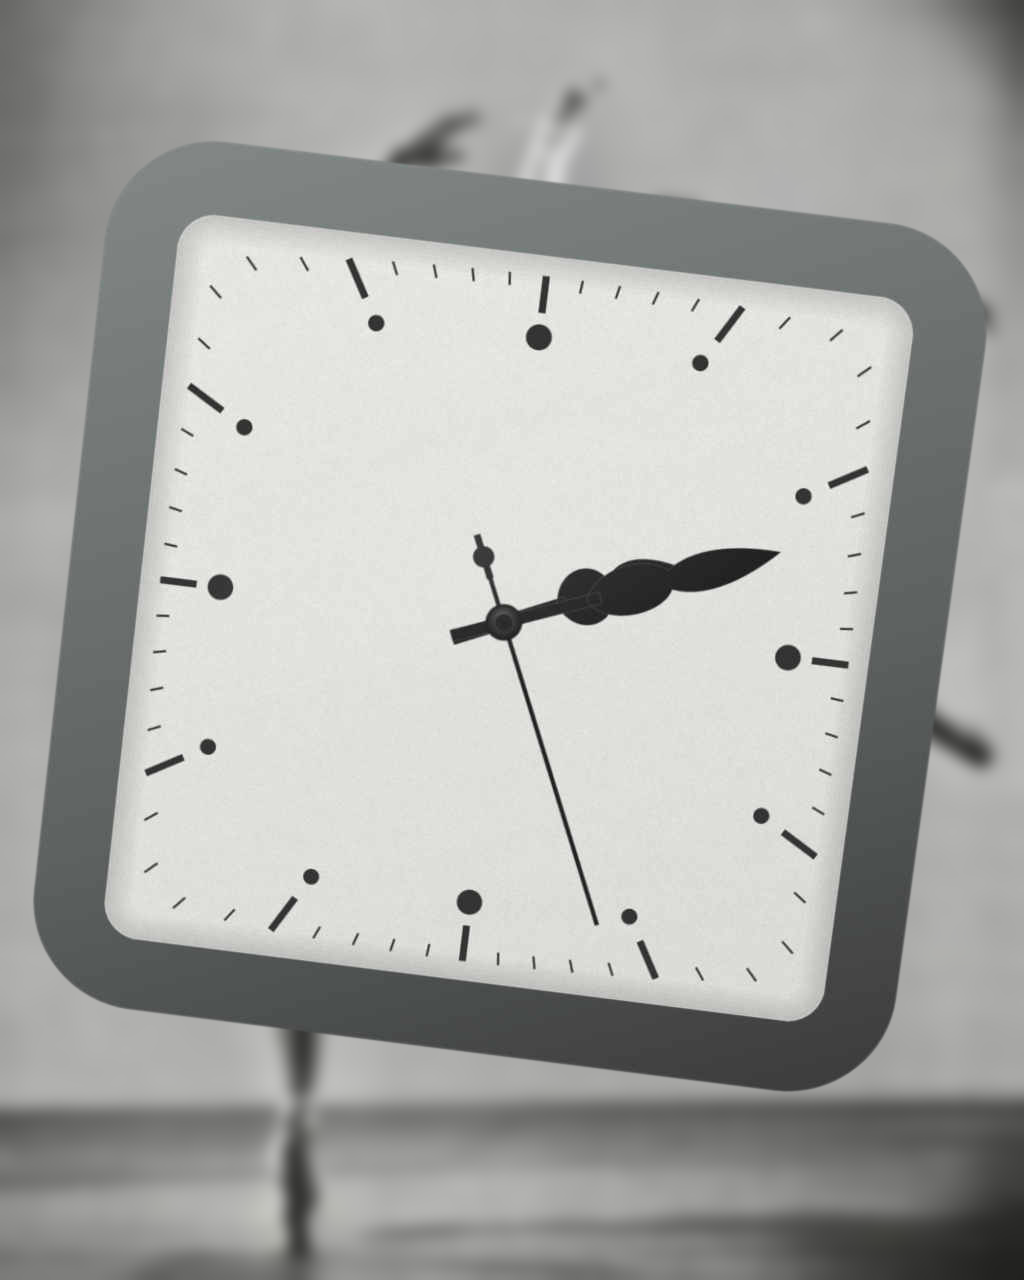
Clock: 2:11:26
